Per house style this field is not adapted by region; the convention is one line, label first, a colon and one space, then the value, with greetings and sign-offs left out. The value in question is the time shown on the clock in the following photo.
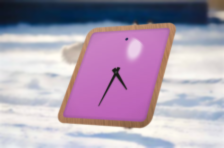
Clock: 4:32
